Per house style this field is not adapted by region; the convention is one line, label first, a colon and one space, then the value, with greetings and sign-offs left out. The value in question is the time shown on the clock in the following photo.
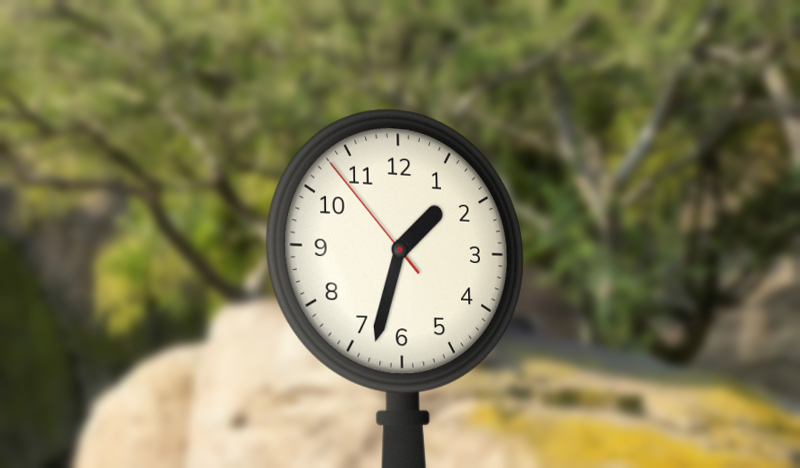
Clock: 1:32:53
